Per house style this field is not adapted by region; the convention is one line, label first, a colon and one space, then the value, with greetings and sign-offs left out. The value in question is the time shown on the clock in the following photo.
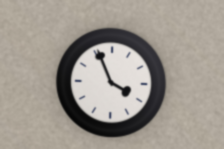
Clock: 3:56
